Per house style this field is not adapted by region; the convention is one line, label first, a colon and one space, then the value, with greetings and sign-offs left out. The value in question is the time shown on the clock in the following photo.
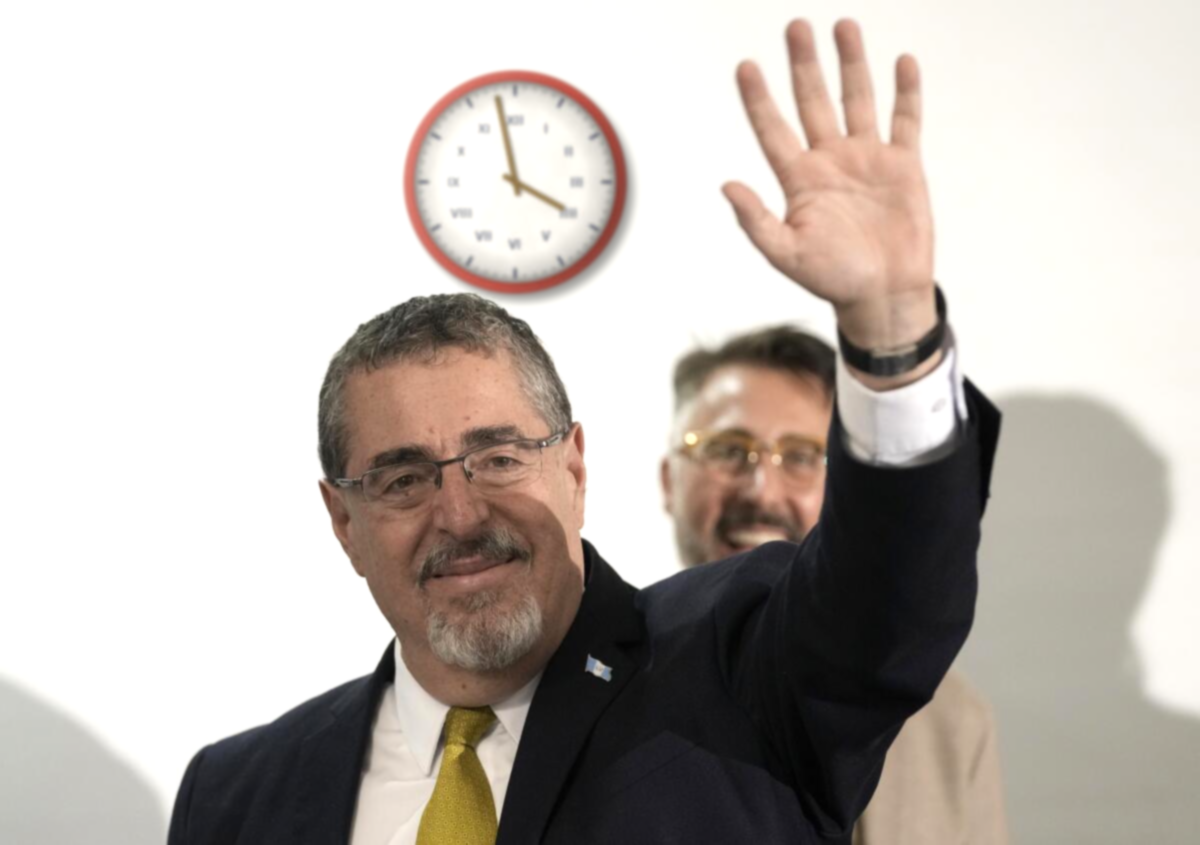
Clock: 3:58
